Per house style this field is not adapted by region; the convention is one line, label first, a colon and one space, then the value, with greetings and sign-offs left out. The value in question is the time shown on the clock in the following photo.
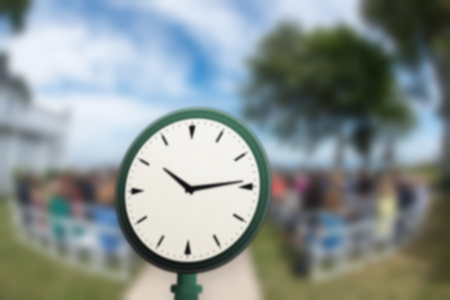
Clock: 10:14
